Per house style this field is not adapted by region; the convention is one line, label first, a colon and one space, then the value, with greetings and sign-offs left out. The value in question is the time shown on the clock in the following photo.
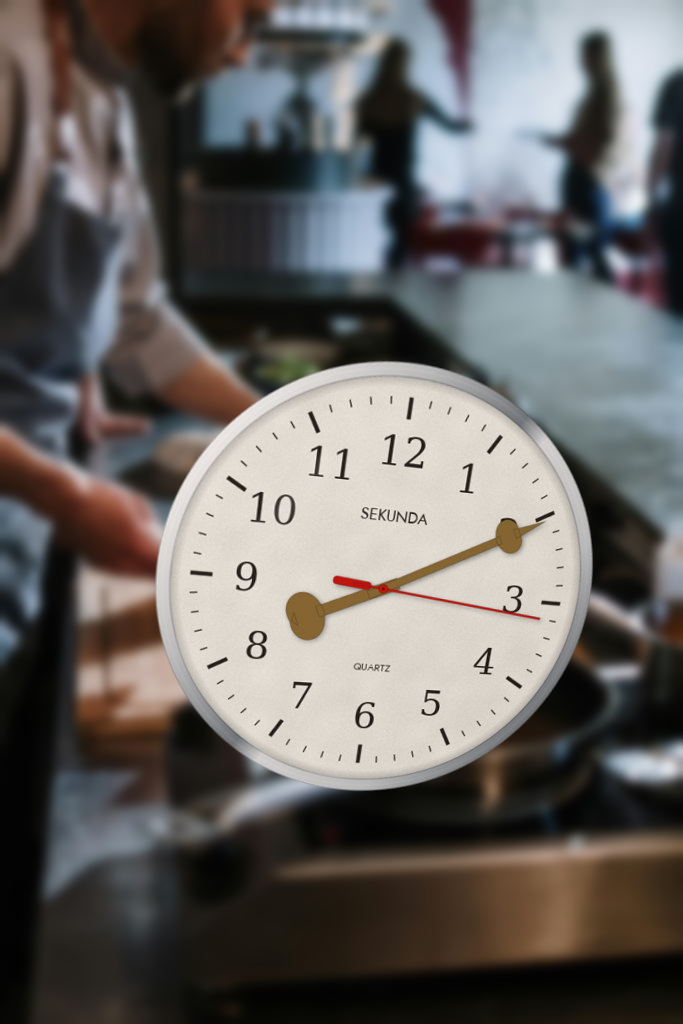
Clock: 8:10:16
